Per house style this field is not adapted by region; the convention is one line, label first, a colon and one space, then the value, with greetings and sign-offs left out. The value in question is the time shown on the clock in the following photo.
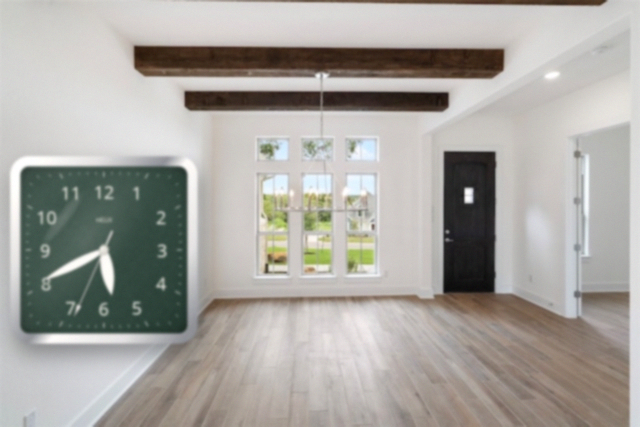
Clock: 5:40:34
